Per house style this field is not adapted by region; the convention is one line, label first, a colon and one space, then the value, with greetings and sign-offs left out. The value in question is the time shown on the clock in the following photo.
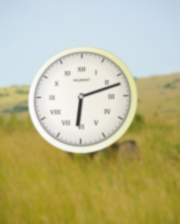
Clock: 6:12
